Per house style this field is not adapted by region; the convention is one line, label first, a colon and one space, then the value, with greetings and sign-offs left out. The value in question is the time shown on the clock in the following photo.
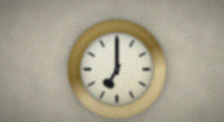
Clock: 7:00
